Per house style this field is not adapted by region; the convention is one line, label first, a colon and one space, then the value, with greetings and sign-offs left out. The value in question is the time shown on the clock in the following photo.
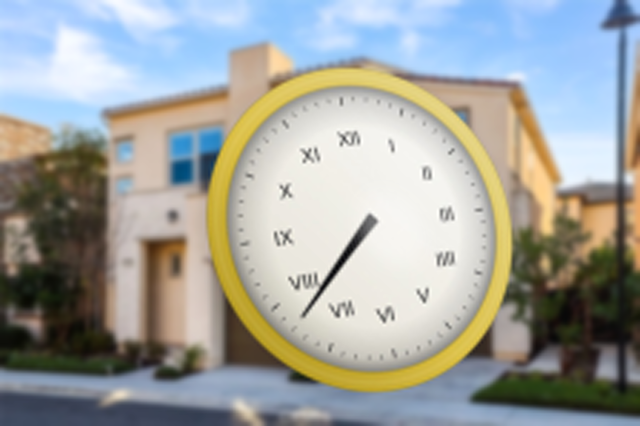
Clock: 7:38
